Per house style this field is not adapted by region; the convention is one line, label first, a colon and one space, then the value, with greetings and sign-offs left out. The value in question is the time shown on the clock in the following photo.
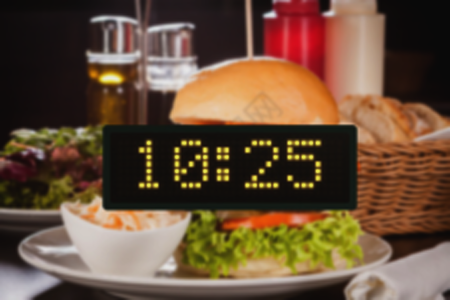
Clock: 10:25
